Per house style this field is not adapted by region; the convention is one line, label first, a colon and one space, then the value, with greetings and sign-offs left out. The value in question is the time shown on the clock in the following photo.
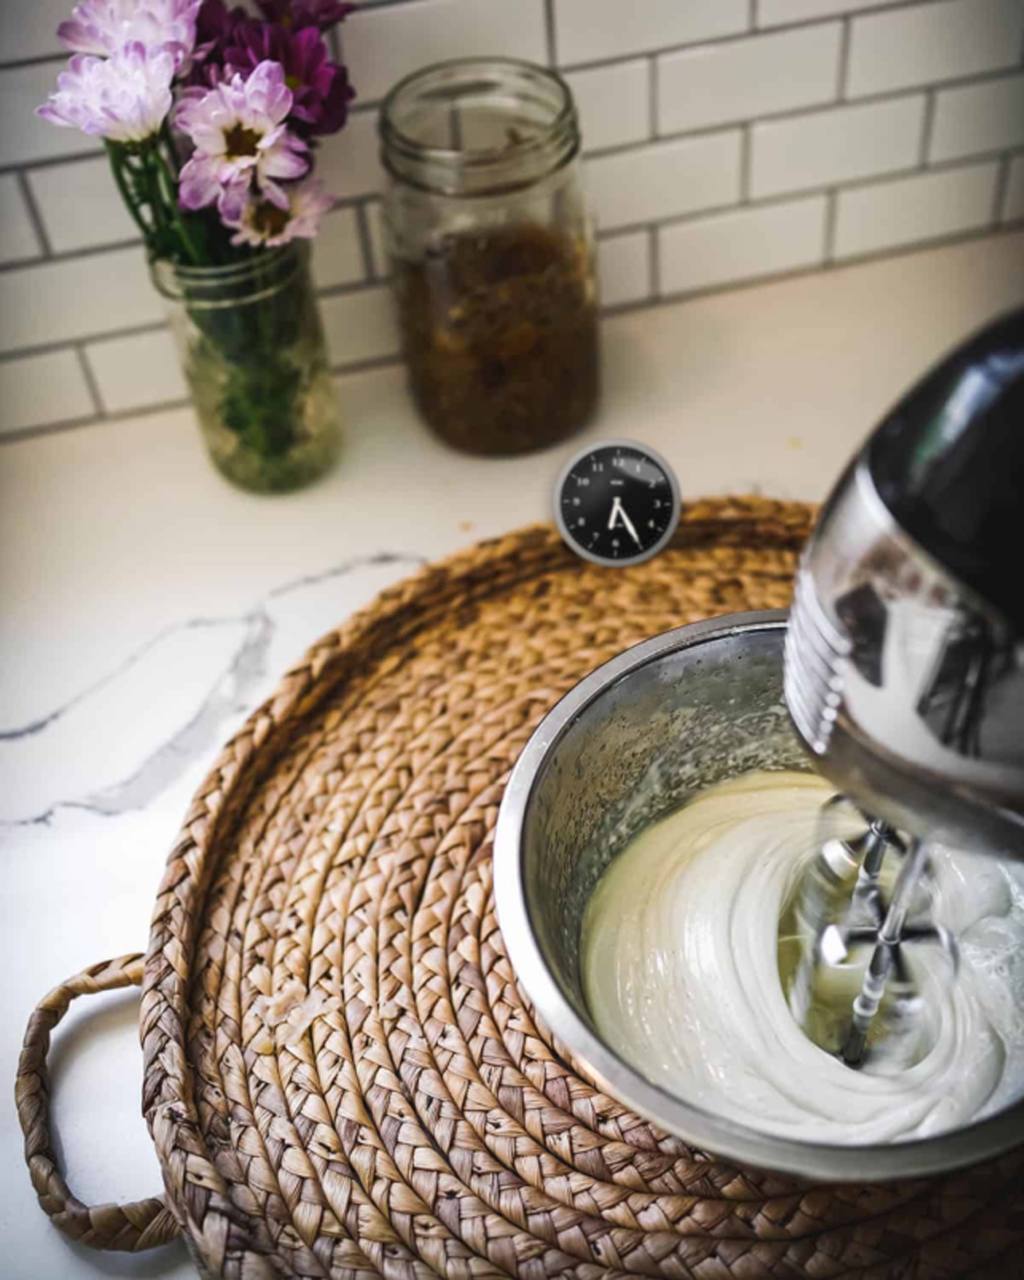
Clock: 6:25
